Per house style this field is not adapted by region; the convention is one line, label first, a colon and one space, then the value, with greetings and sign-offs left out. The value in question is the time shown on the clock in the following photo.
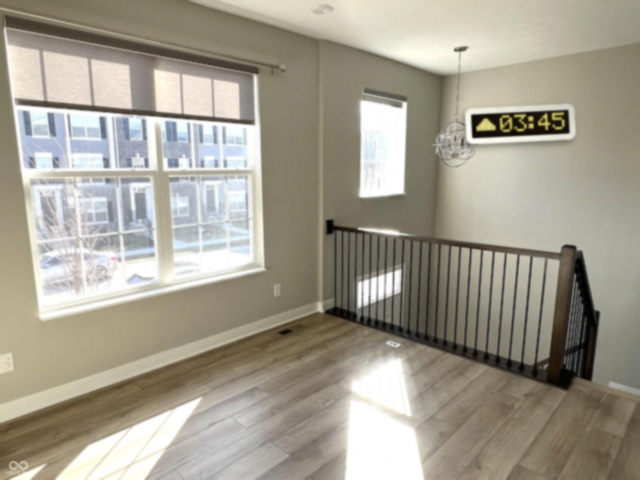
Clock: 3:45
